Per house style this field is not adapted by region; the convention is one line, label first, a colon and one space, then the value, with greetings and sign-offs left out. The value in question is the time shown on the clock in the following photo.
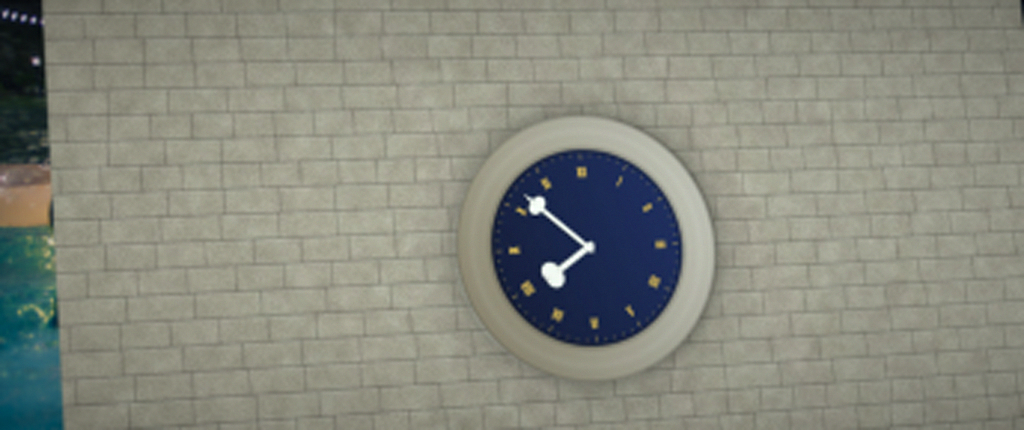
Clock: 7:52
